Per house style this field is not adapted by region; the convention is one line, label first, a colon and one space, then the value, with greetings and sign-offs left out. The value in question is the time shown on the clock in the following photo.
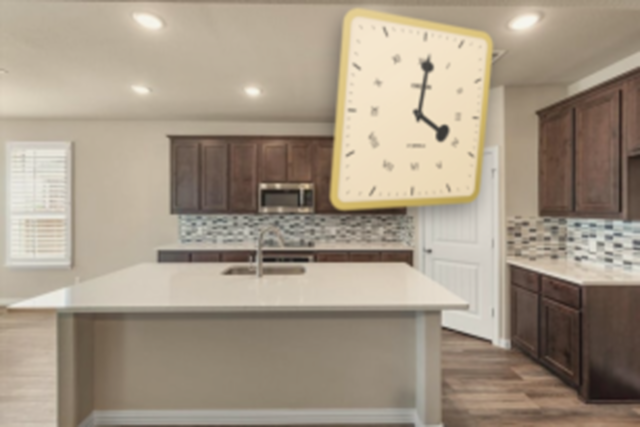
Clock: 4:01
